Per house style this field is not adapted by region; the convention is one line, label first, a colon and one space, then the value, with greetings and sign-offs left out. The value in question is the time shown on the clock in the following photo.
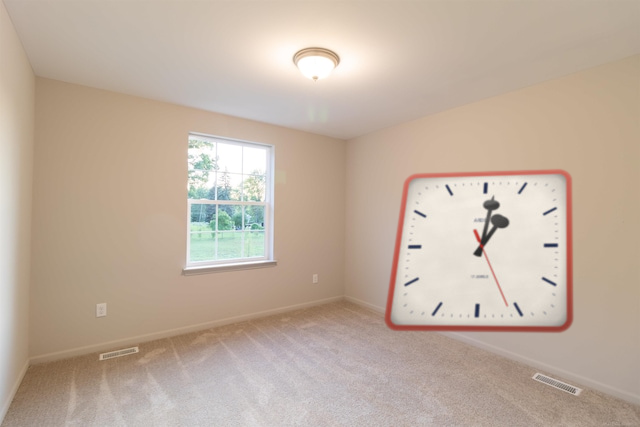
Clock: 1:01:26
